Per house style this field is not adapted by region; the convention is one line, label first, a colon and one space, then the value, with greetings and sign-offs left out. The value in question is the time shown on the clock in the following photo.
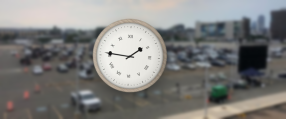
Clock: 1:46
